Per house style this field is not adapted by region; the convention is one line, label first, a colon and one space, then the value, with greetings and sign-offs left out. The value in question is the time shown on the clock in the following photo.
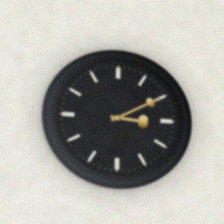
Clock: 3:10
